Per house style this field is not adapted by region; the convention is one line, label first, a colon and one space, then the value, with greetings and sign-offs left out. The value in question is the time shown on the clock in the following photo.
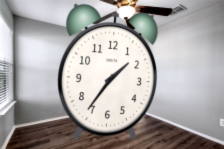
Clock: 1:36
